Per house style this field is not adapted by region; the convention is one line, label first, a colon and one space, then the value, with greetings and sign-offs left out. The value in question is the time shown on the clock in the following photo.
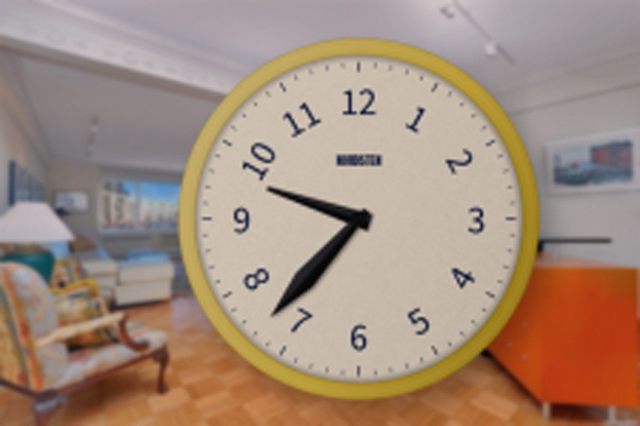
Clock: 9:37
